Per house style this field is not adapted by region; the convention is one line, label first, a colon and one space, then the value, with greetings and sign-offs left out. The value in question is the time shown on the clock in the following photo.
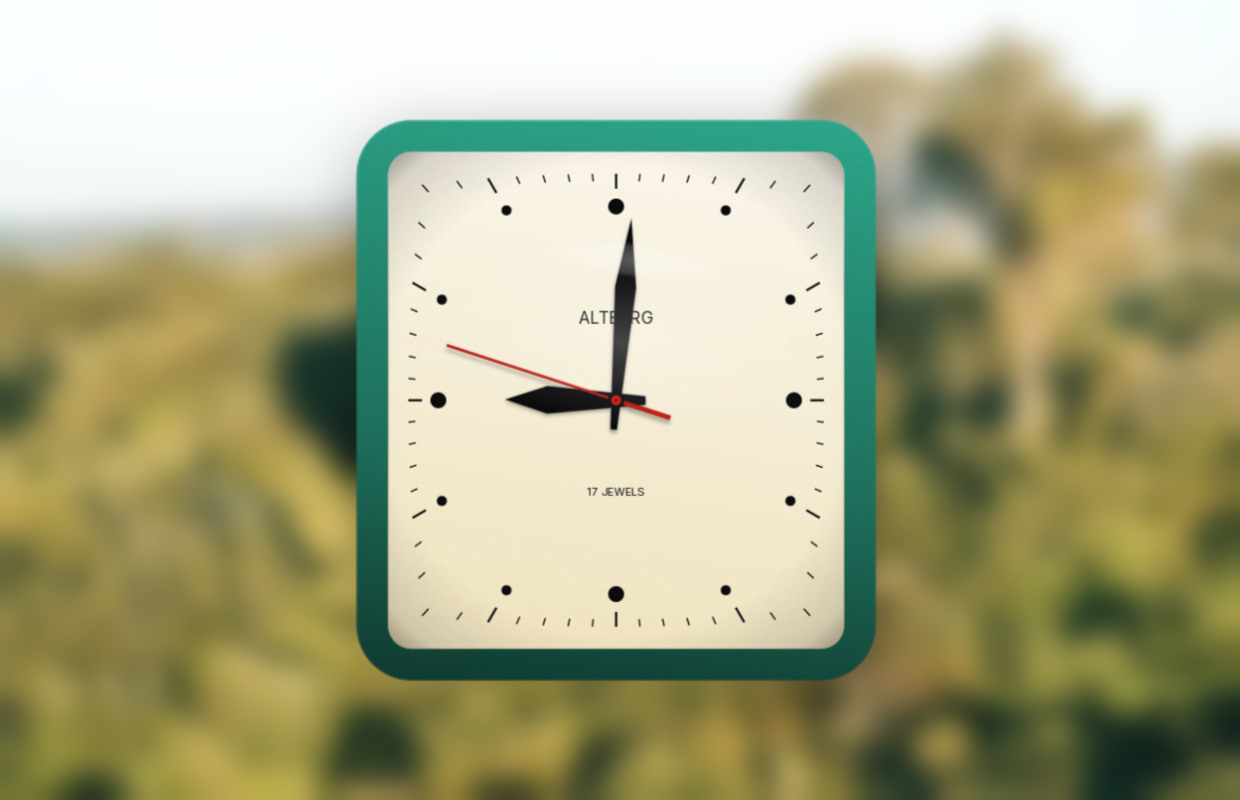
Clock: 9:00:48
